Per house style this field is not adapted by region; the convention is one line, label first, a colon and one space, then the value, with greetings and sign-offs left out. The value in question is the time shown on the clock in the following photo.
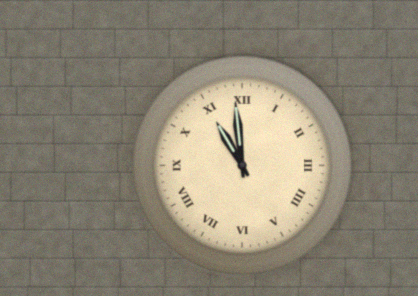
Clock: 10:59
